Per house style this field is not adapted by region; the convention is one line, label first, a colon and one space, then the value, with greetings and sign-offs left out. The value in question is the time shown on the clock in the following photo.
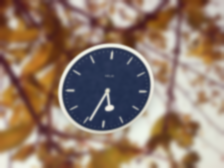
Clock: 5:34
